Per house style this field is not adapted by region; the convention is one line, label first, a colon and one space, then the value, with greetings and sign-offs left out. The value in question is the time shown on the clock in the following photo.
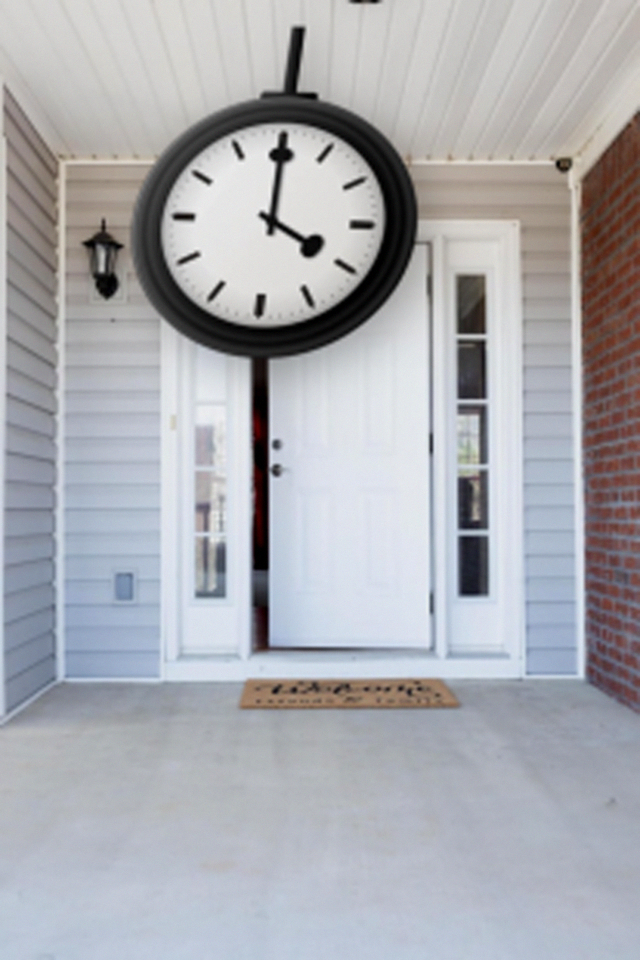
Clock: 4:00
